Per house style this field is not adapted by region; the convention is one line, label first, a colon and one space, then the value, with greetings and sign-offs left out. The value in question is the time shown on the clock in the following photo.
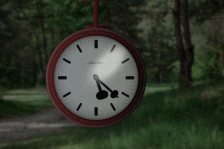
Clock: 5:22
